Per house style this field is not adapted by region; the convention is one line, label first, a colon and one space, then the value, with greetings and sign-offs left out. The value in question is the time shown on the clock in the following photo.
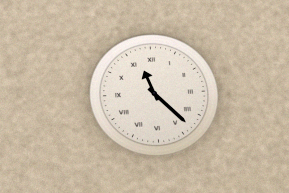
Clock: 11:23
